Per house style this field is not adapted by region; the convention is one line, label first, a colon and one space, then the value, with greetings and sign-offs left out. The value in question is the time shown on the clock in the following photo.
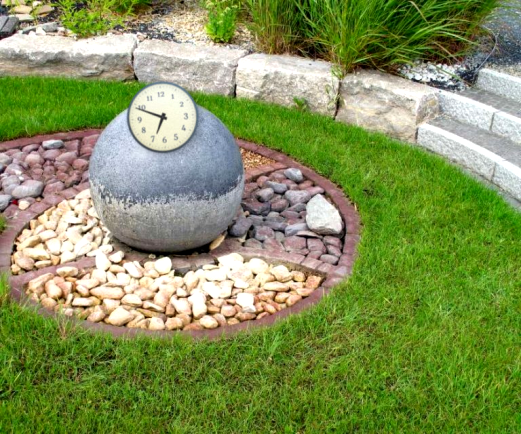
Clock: 6:49
